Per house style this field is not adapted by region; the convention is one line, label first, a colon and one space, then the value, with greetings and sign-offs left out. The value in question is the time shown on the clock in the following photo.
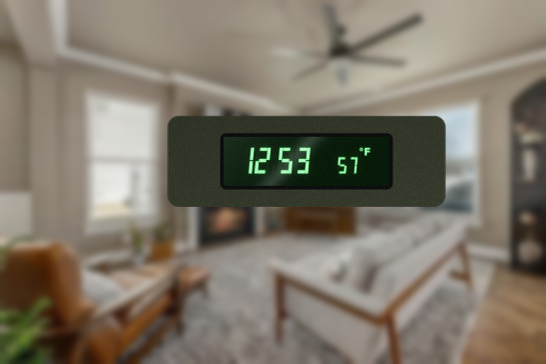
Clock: 12:53
